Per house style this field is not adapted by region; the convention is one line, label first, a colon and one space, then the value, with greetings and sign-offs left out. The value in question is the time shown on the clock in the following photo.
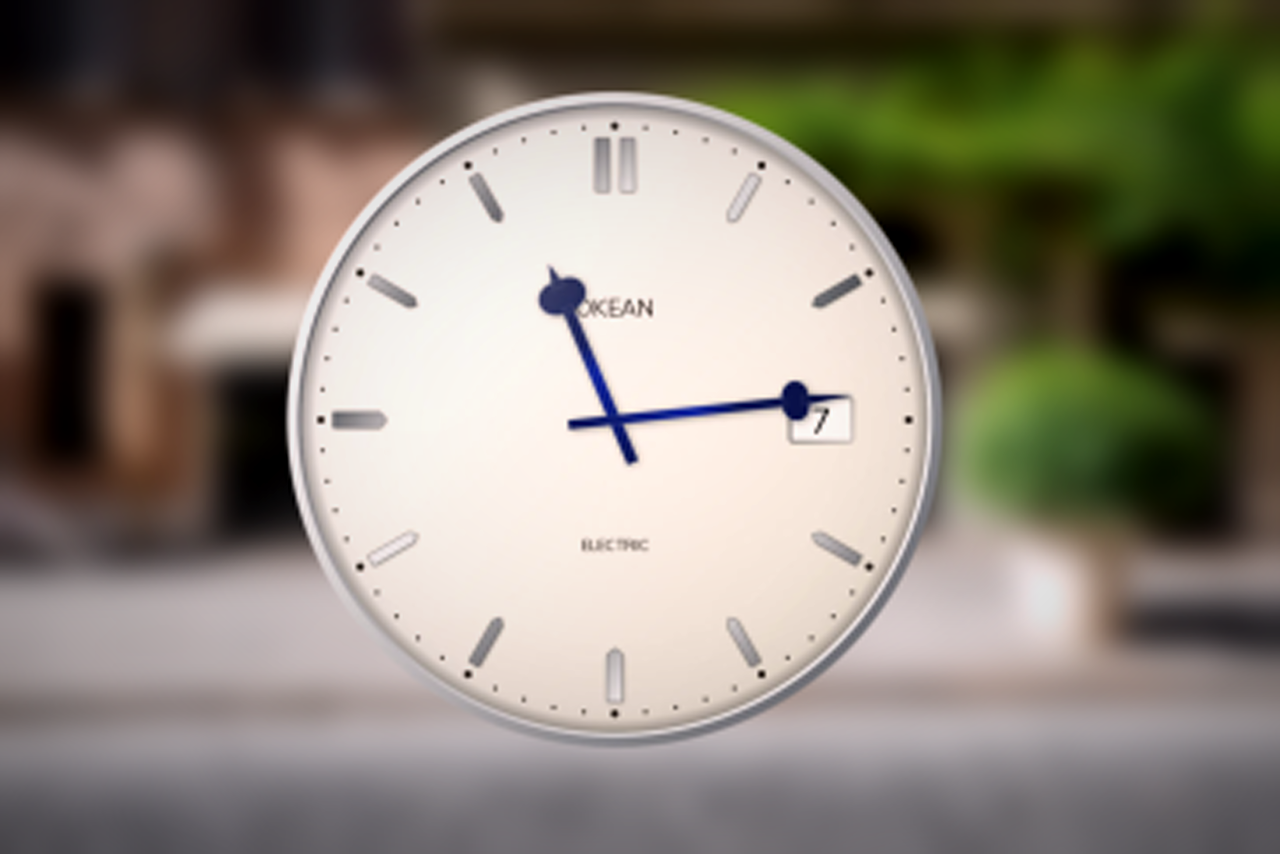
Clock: 11:14
